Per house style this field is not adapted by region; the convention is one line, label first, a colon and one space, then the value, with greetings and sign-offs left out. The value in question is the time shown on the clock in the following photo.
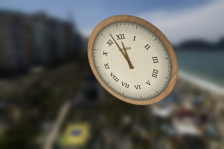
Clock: 11:57
